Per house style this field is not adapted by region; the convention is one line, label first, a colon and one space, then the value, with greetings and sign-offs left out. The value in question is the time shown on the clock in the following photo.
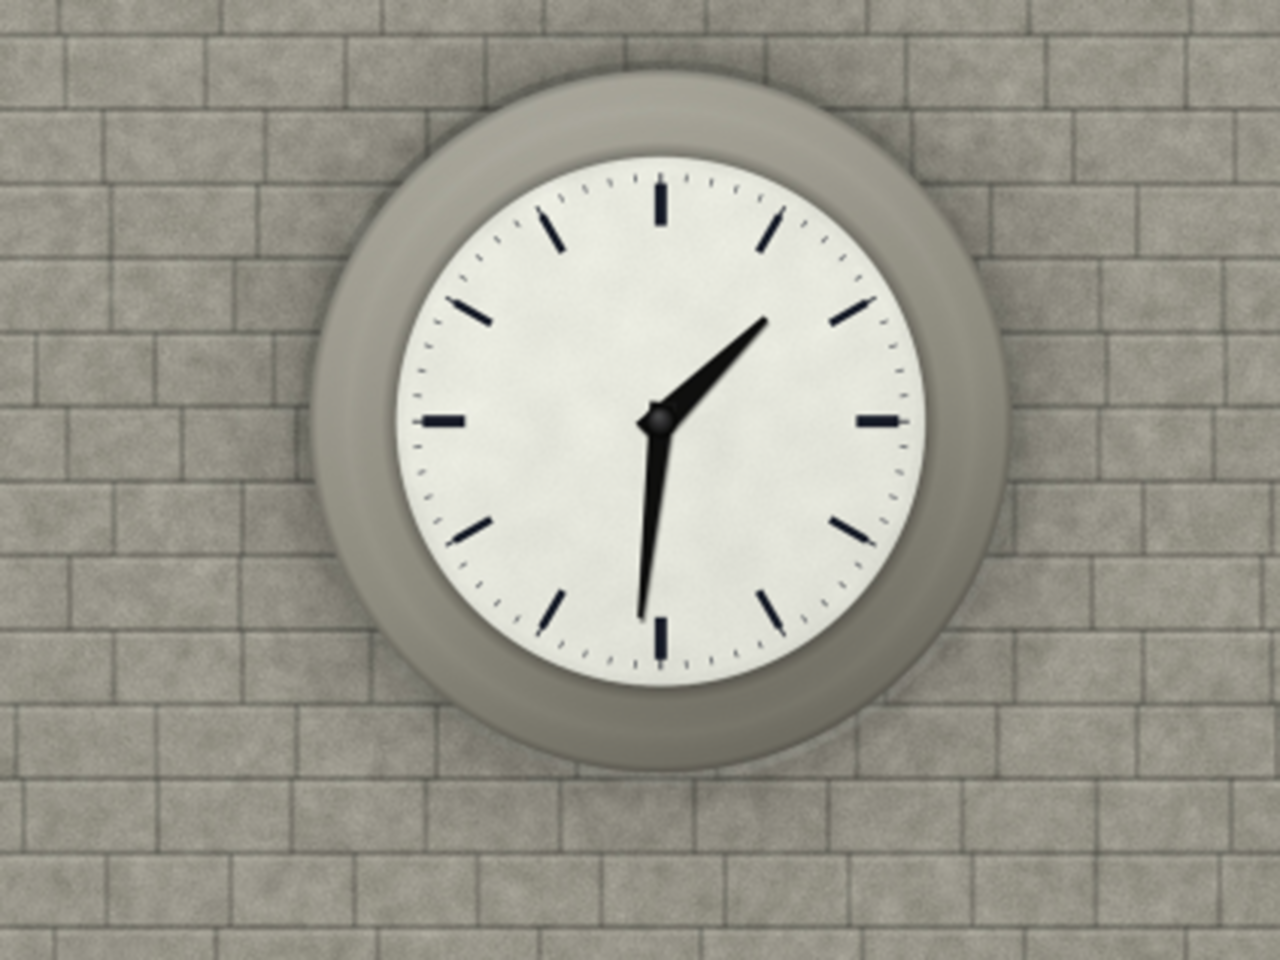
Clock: 1:31
